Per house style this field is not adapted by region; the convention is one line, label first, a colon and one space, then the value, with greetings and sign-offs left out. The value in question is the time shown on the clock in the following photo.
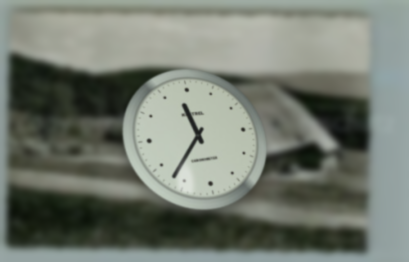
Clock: 11:37
